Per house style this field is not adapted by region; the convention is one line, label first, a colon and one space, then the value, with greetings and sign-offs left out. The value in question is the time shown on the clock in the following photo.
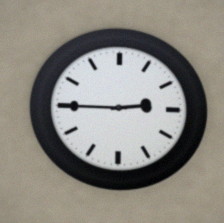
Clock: 2:45
